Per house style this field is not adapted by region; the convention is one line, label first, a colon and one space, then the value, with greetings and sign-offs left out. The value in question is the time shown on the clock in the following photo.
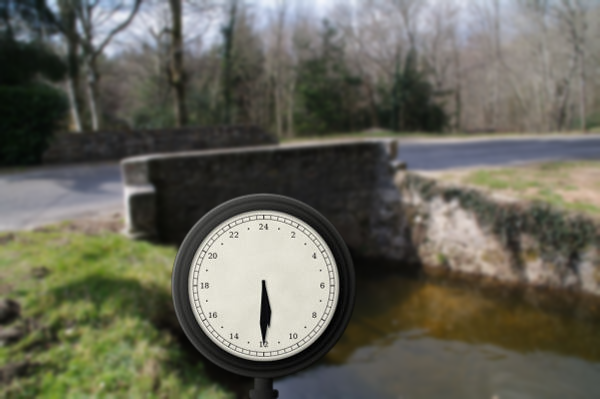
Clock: 11:30
